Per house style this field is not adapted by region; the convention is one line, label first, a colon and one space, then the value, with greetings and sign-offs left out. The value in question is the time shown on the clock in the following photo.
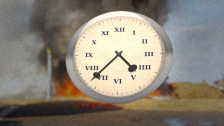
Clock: 4:37
